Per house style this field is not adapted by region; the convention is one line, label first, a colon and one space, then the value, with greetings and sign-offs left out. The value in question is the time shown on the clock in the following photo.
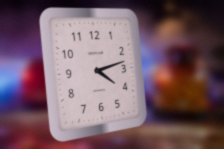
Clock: 4:13
